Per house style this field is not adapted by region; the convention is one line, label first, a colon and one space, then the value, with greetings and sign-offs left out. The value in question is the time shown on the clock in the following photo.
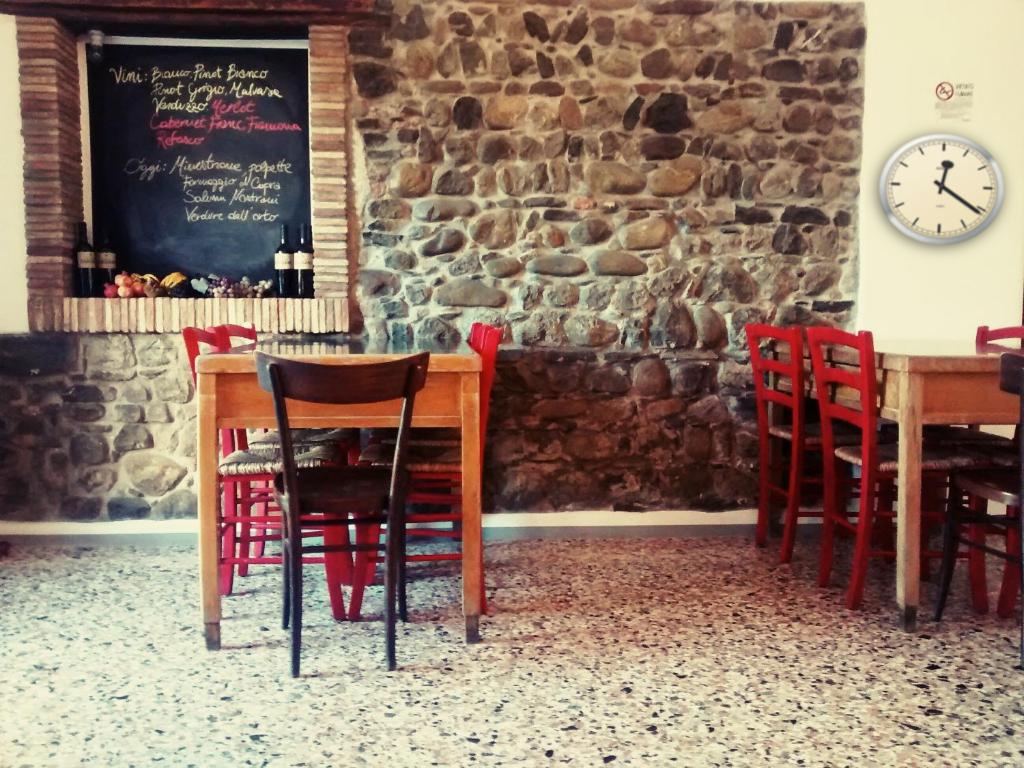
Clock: 12:21
